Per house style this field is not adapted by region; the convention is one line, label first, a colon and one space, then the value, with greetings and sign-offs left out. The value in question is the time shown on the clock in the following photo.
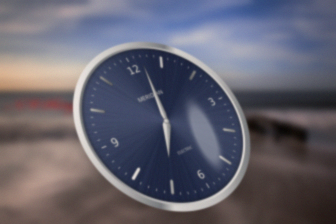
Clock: 7:02
